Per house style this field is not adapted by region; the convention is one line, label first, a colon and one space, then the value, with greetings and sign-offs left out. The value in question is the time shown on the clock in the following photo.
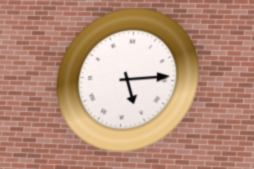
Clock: 5:14
